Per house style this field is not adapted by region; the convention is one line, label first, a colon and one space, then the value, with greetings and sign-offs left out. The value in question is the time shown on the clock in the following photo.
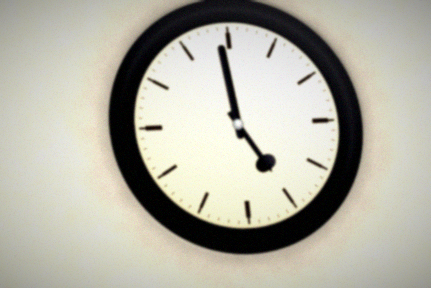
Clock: 4:59
